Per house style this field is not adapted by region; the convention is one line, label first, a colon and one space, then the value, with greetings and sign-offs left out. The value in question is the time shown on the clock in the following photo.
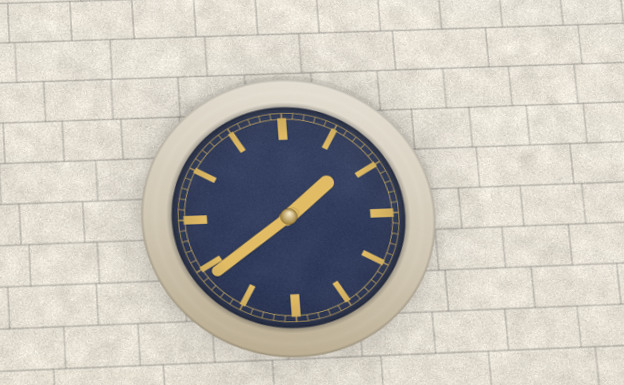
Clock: 1:39
